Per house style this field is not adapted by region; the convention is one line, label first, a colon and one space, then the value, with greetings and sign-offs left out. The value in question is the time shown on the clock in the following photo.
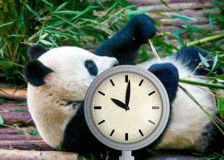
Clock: 10:01
